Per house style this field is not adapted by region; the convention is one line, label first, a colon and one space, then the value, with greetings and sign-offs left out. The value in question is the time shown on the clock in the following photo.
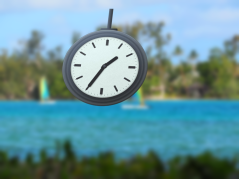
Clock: 1:35
